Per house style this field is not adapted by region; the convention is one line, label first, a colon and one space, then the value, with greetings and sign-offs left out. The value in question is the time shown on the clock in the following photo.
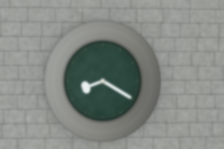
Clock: 8:20
